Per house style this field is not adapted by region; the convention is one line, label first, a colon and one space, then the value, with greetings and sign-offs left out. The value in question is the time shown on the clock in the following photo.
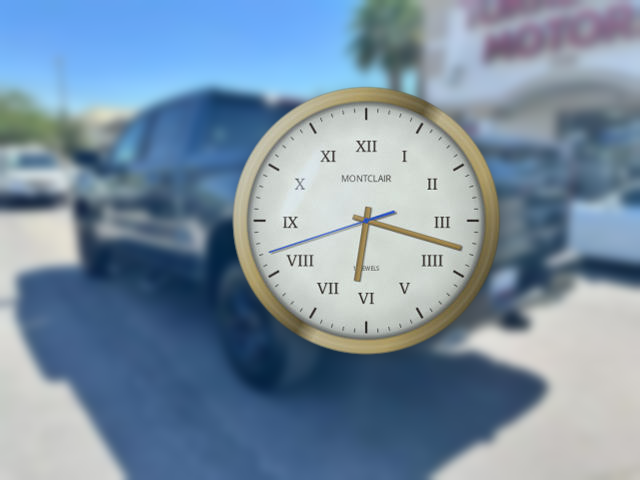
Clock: 6:17:42
